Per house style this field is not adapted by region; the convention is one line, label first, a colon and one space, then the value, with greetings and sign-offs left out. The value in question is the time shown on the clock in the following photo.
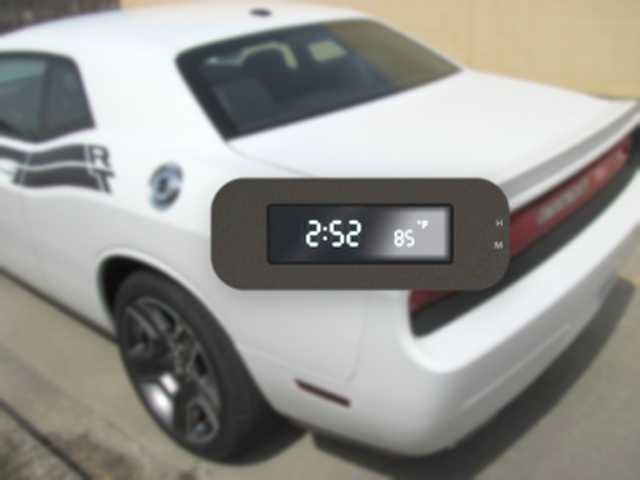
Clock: 2:52
